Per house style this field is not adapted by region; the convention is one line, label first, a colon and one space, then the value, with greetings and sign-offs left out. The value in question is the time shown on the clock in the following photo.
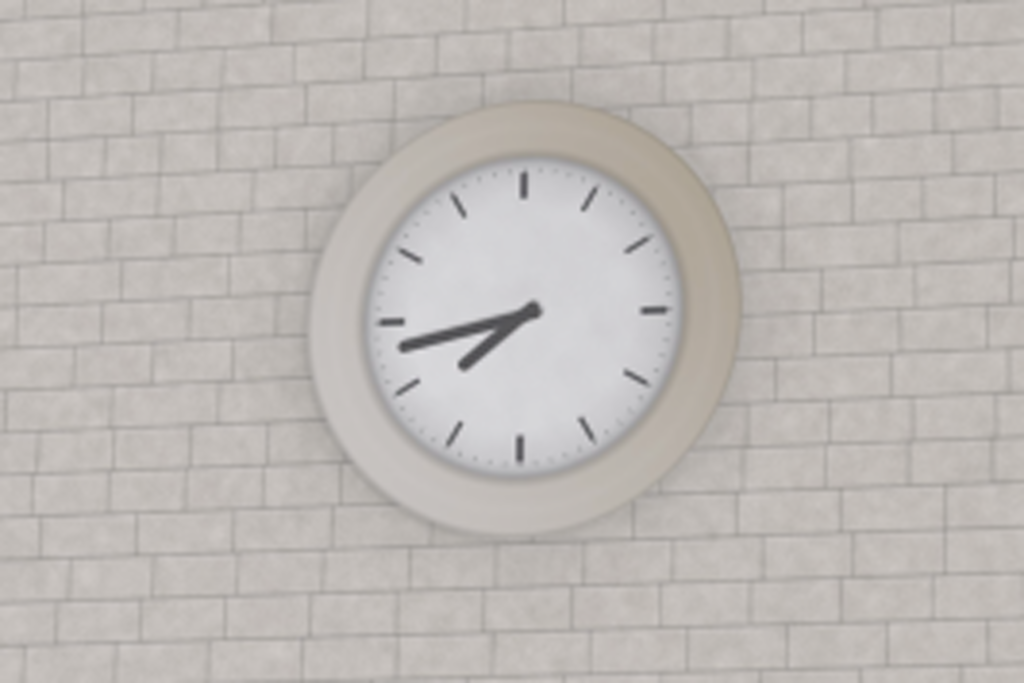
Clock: 7:43
